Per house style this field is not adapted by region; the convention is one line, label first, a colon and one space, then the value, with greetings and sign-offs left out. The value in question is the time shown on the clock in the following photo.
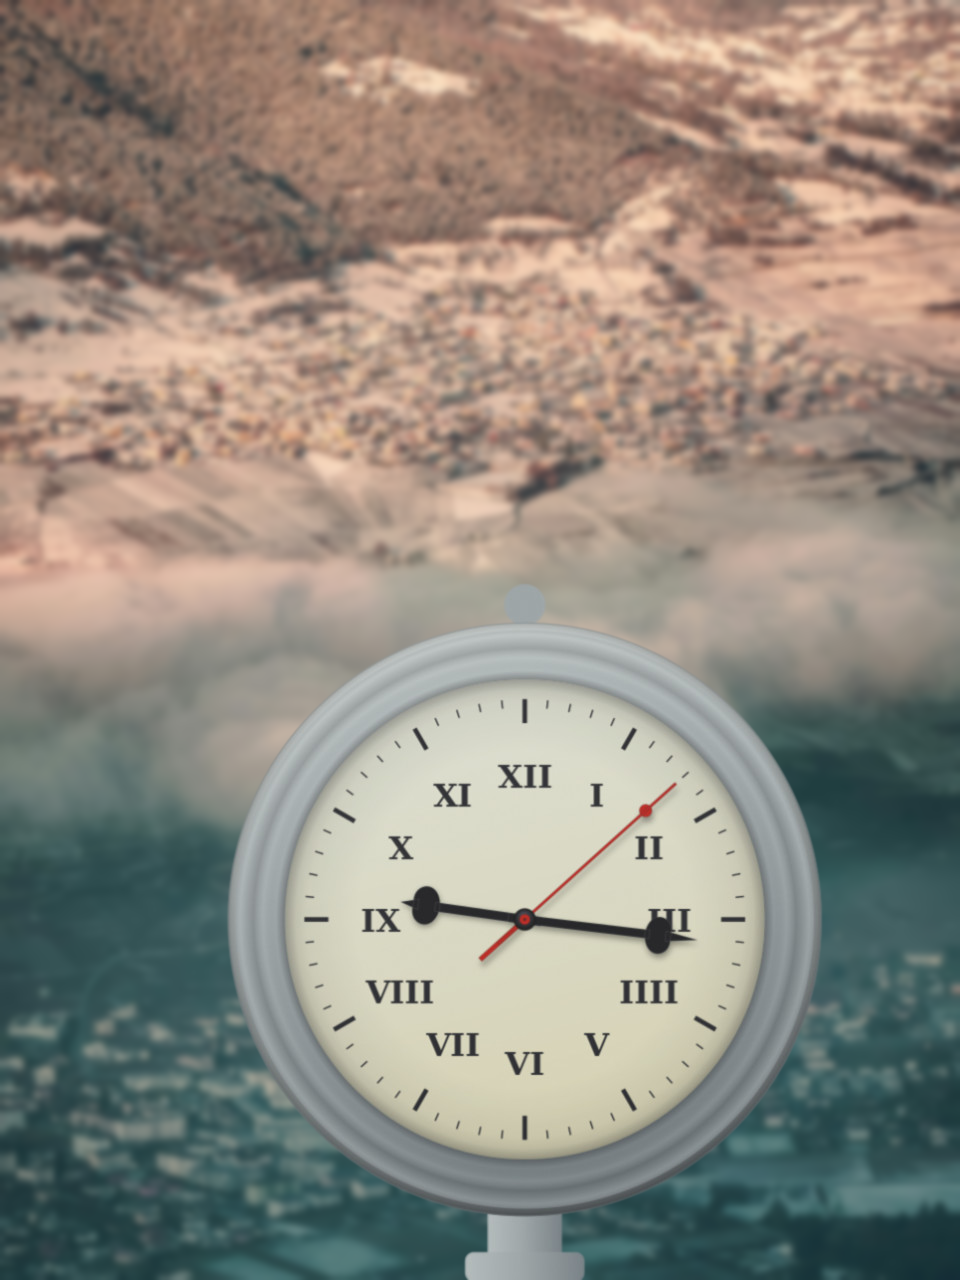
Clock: 9:16:08
